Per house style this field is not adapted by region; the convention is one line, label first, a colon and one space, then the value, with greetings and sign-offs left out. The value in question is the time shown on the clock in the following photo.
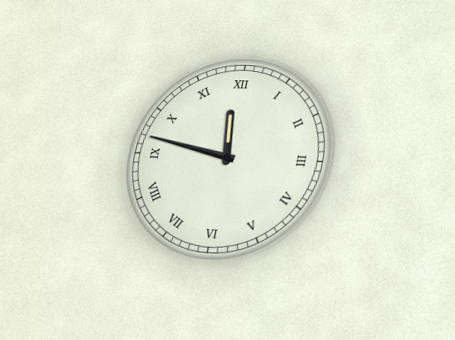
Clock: 11:47
